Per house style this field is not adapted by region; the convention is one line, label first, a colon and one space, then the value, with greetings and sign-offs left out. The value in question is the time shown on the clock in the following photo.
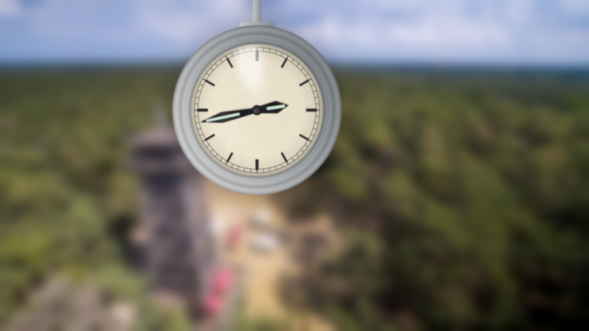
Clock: 2:43
